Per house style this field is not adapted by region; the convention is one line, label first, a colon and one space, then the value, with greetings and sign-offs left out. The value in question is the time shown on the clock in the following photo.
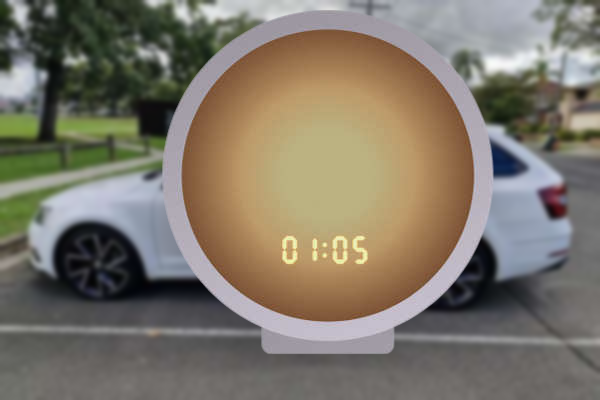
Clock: 1:05
